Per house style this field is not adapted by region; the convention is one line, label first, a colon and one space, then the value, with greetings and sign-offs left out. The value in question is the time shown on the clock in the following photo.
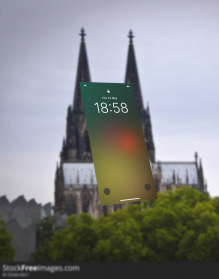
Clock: 18:58
